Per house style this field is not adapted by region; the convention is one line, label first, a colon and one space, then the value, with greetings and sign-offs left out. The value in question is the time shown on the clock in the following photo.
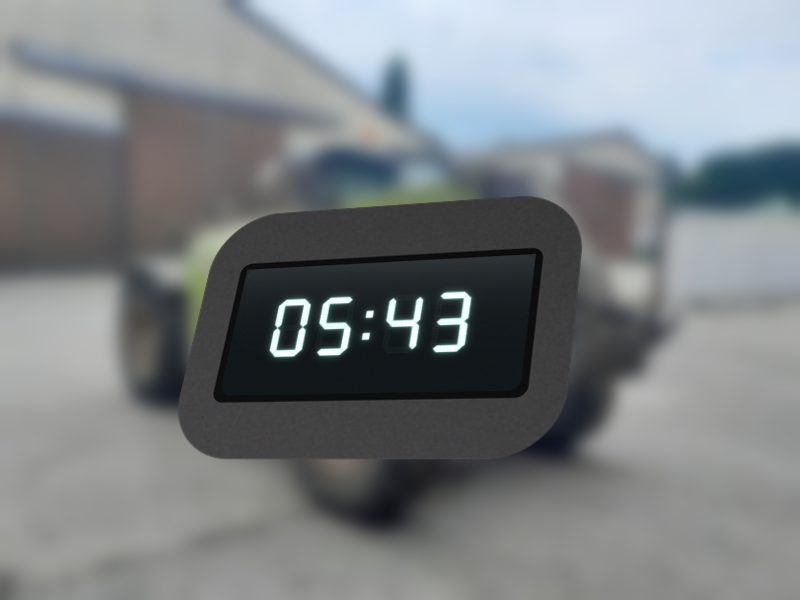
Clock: 5:43
